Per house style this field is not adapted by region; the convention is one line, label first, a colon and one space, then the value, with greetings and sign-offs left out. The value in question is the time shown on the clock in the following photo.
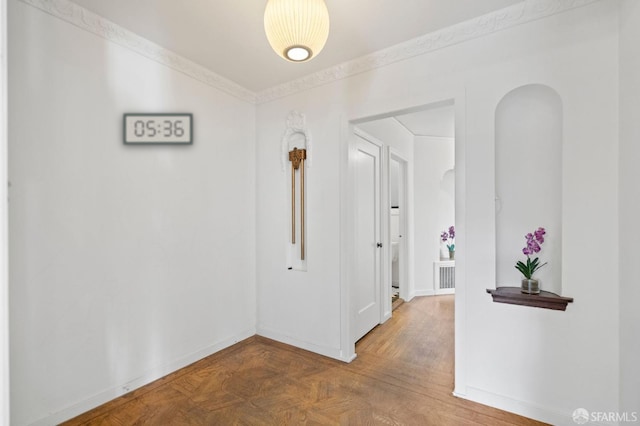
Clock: 5:36
